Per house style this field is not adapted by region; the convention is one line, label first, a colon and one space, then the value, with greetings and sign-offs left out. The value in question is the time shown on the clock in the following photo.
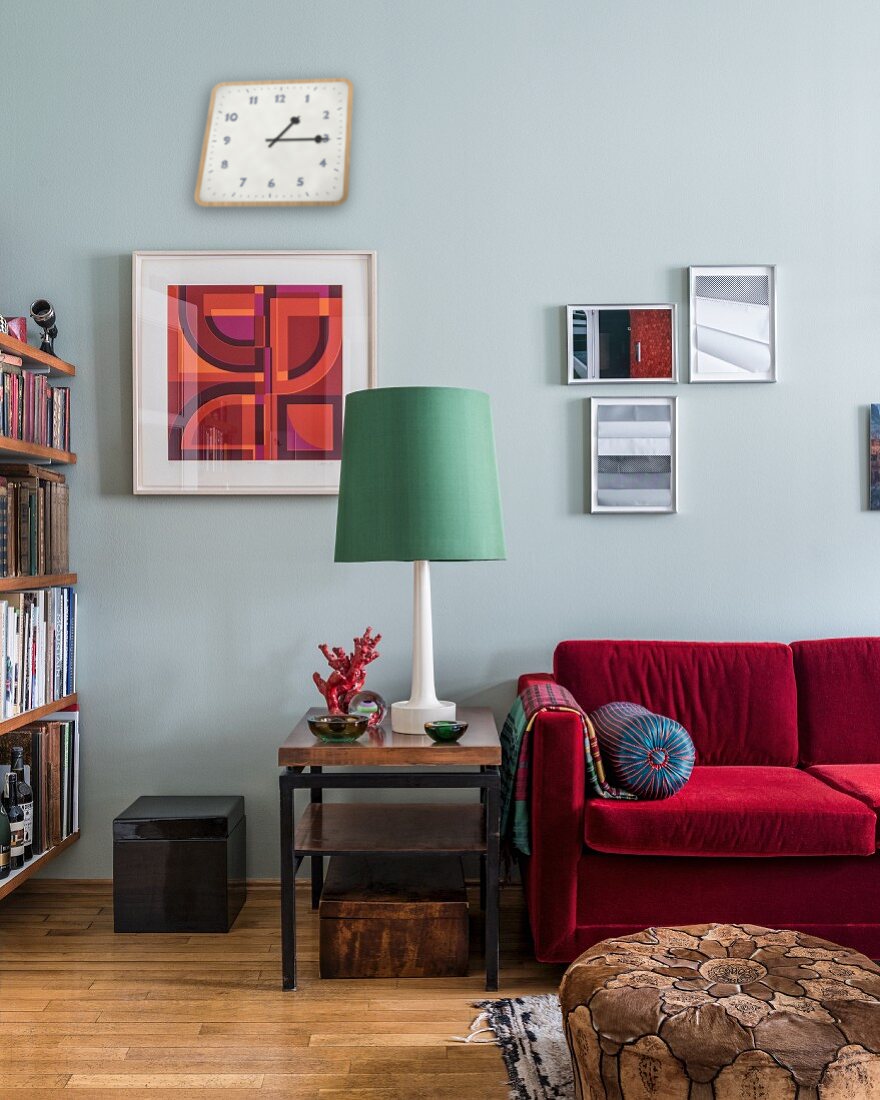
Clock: 1:15
